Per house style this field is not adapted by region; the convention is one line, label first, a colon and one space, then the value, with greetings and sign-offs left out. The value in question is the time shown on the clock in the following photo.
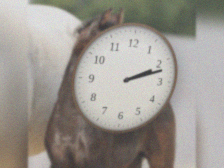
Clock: 2:12
